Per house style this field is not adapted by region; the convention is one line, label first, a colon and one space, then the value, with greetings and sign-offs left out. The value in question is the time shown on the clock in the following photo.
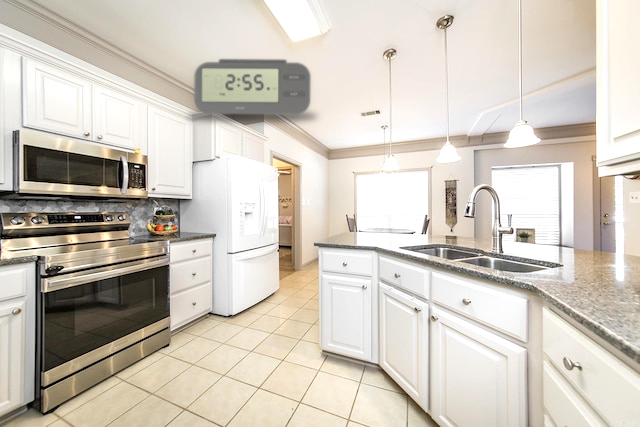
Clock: 2:55
